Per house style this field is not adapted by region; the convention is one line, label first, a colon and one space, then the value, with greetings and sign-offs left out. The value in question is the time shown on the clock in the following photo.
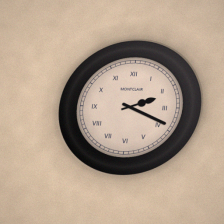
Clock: 2:19
